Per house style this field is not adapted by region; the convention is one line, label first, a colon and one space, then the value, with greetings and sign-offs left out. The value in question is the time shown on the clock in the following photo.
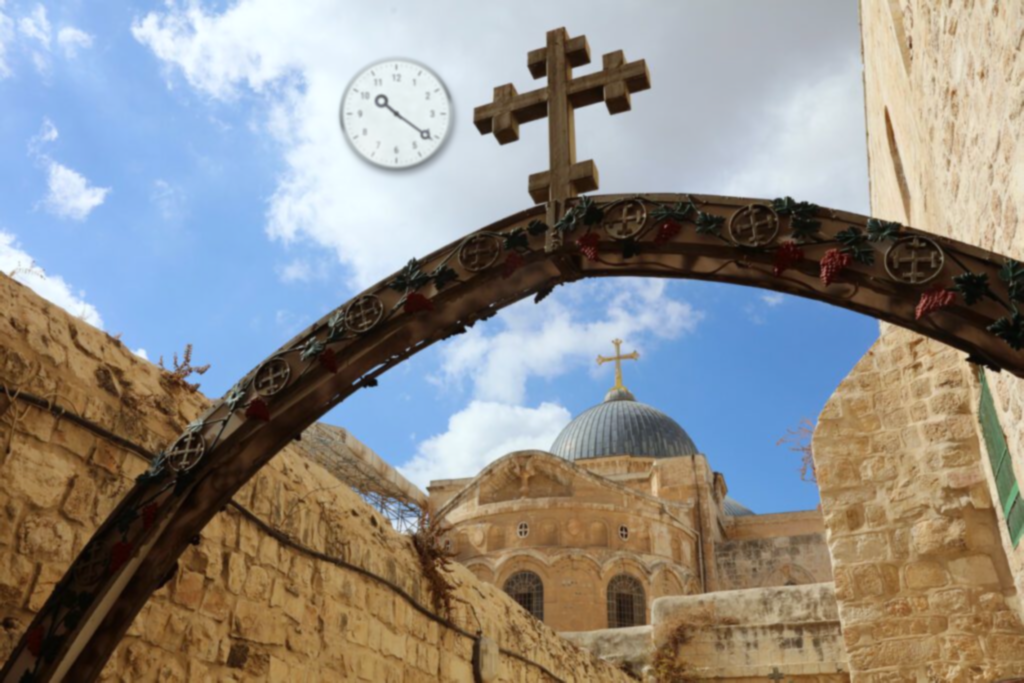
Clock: 10:21
